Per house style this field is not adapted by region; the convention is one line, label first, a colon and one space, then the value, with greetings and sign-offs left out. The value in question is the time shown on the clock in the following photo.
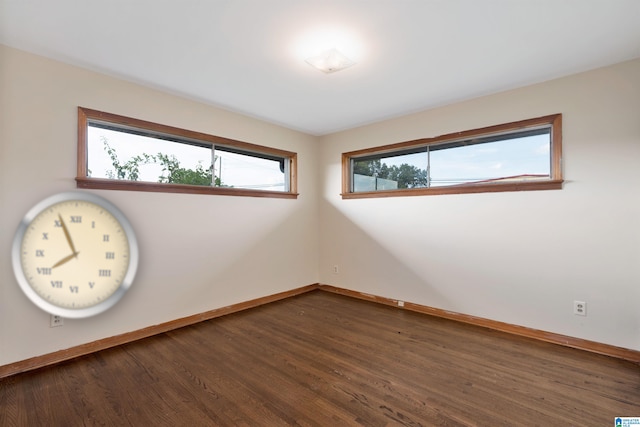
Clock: 7:56
